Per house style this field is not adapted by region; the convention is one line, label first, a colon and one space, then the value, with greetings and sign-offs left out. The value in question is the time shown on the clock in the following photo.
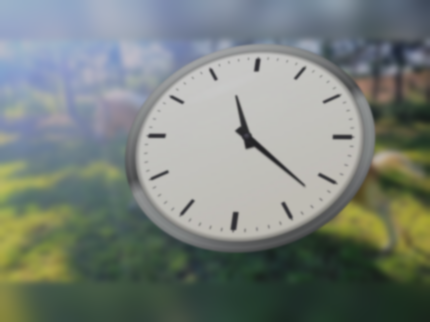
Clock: 11:22
